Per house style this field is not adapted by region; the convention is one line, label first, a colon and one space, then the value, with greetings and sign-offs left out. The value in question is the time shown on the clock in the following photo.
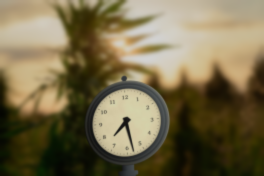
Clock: 7:28
